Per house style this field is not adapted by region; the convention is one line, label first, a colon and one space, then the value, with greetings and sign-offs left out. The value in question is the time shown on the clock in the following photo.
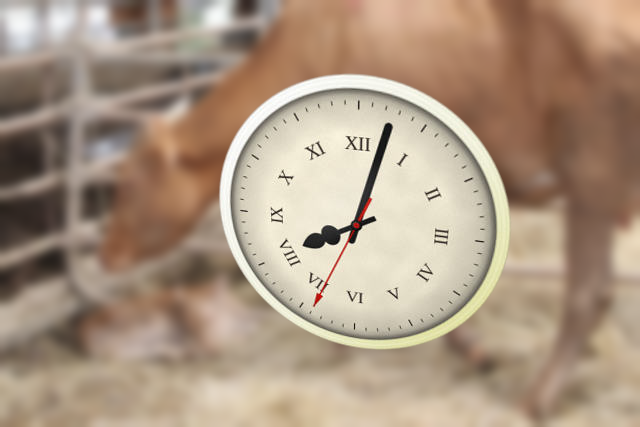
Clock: 8:02:34
